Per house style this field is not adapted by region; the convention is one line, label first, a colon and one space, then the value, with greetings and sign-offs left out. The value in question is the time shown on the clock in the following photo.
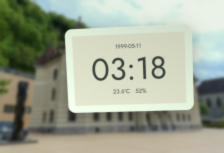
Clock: 3:18
